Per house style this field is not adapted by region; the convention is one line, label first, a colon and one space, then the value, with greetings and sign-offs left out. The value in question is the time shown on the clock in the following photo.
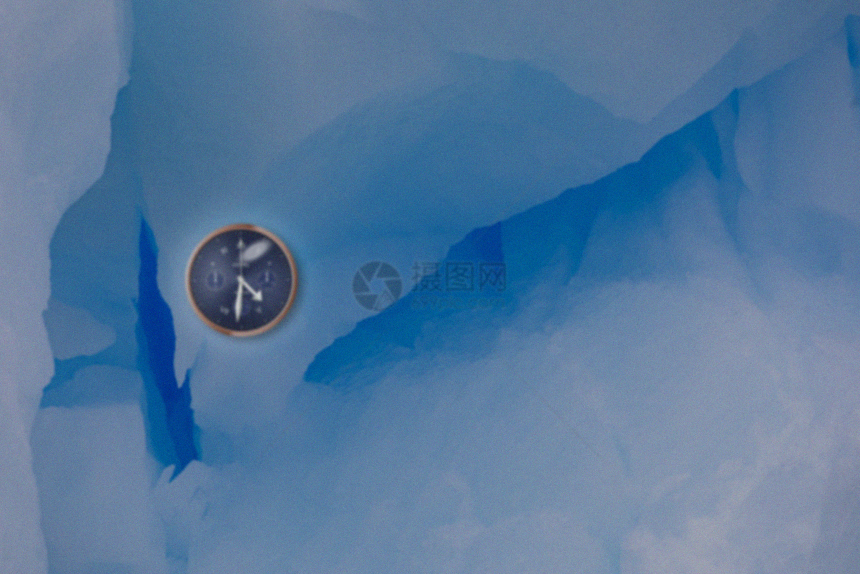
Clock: 4:31
